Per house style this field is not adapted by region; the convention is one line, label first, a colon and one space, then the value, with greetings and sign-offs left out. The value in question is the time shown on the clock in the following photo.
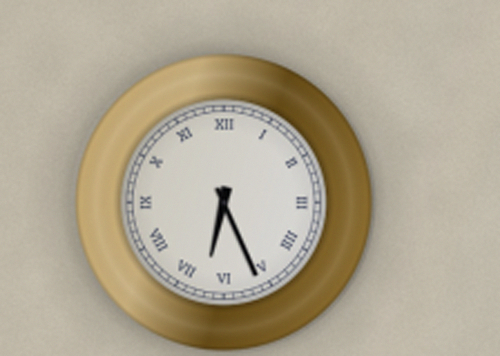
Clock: 6:26
